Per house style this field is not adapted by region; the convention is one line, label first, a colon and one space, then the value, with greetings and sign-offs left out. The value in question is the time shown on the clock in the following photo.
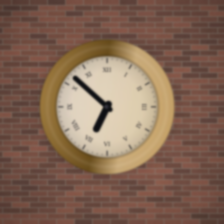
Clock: 6:52
